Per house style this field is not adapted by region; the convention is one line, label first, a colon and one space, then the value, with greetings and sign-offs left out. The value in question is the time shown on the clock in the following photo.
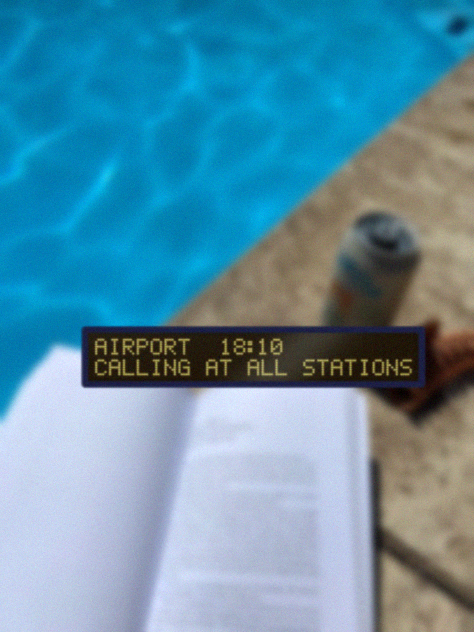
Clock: 18:10
